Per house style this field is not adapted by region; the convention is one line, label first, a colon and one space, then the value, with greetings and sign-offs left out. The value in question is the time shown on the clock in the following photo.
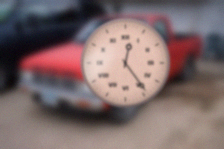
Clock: 12:24
